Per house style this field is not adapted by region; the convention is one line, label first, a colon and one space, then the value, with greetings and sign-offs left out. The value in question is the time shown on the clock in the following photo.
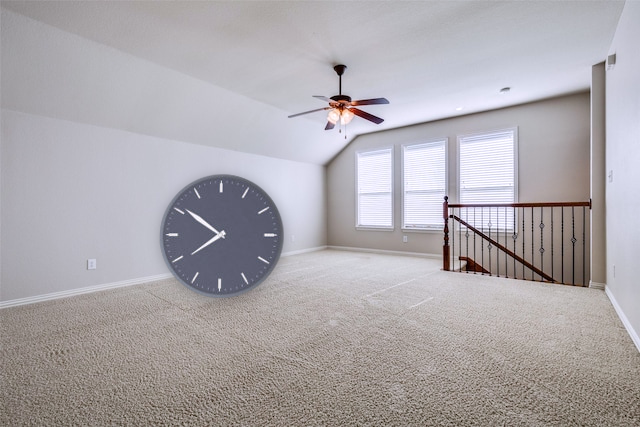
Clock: 7:51
